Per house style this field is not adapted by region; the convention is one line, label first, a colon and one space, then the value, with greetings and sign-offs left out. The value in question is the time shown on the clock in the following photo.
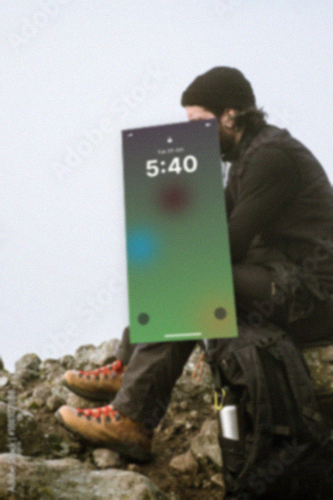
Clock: 5:40
